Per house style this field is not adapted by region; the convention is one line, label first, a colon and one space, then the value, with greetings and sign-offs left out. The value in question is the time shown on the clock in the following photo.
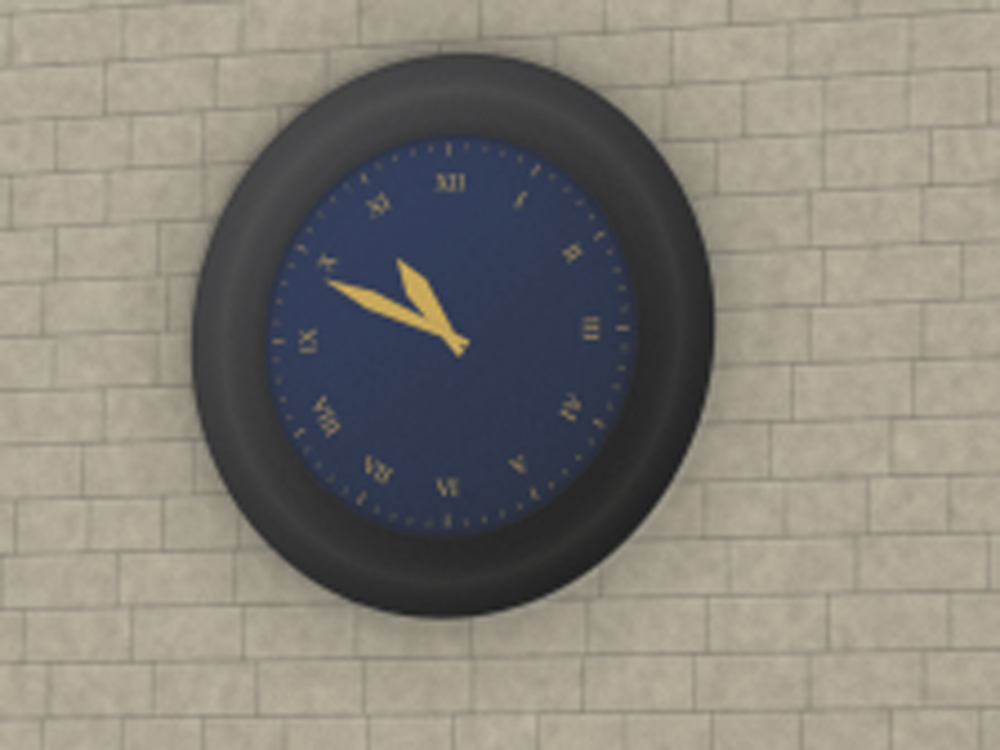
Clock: 10:49
